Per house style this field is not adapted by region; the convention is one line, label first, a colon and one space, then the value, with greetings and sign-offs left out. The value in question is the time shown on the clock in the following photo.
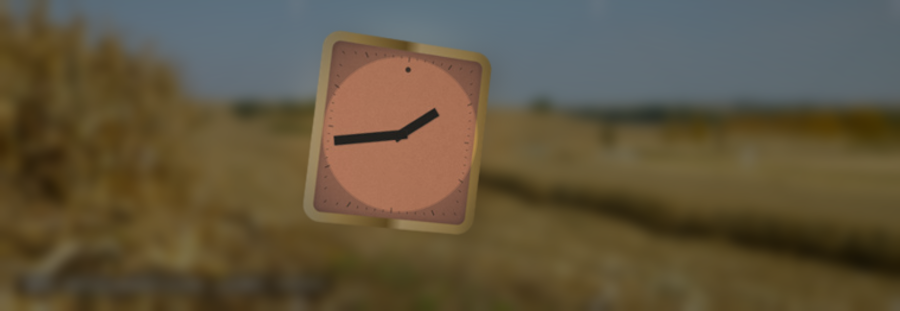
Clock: 1:43
